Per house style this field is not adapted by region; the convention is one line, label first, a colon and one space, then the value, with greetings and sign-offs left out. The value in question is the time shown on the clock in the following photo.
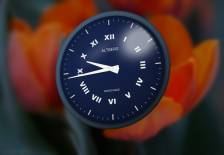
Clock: 9:44
